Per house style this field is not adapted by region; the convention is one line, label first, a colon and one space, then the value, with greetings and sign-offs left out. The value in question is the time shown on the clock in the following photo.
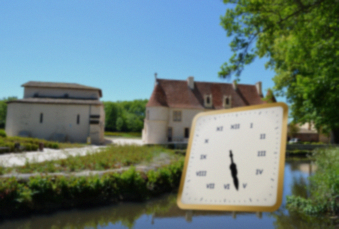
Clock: 5:27
